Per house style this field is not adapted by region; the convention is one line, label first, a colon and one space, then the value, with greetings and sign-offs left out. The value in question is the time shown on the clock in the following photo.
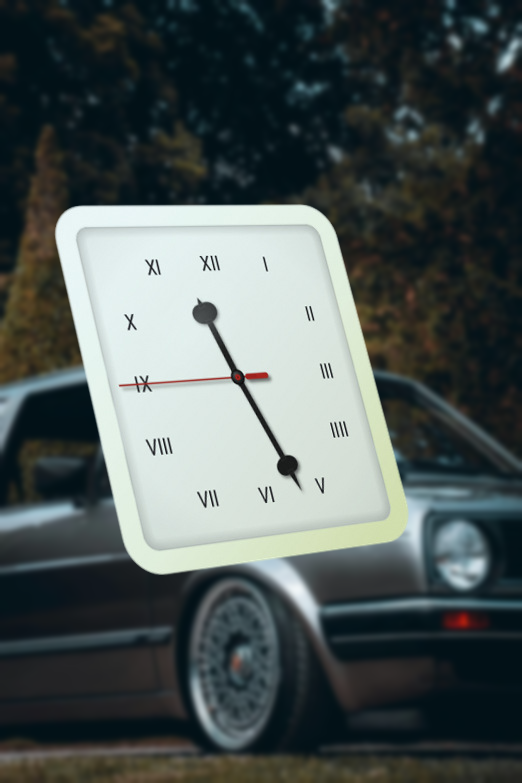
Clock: 11:26:45
